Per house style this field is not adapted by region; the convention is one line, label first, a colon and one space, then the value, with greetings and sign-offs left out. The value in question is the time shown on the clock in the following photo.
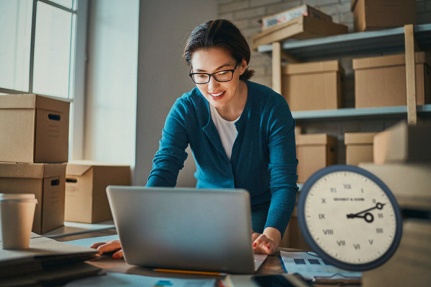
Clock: 3:12
